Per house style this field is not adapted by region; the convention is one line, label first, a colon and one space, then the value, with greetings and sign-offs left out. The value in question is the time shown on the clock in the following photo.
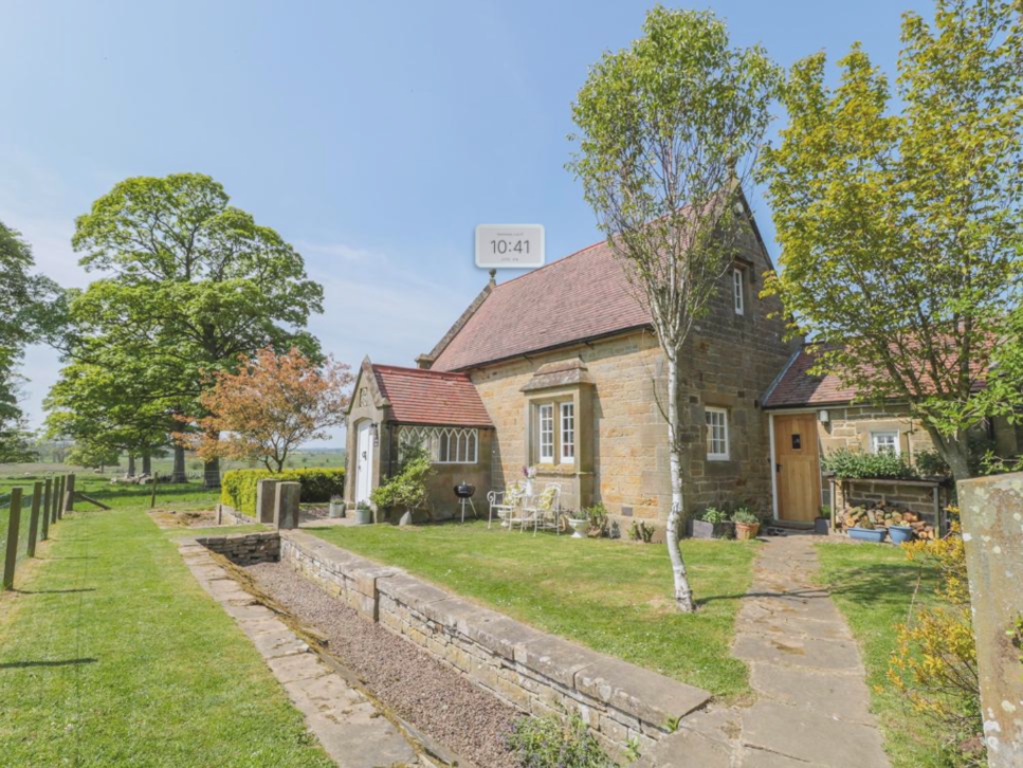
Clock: 10:41
